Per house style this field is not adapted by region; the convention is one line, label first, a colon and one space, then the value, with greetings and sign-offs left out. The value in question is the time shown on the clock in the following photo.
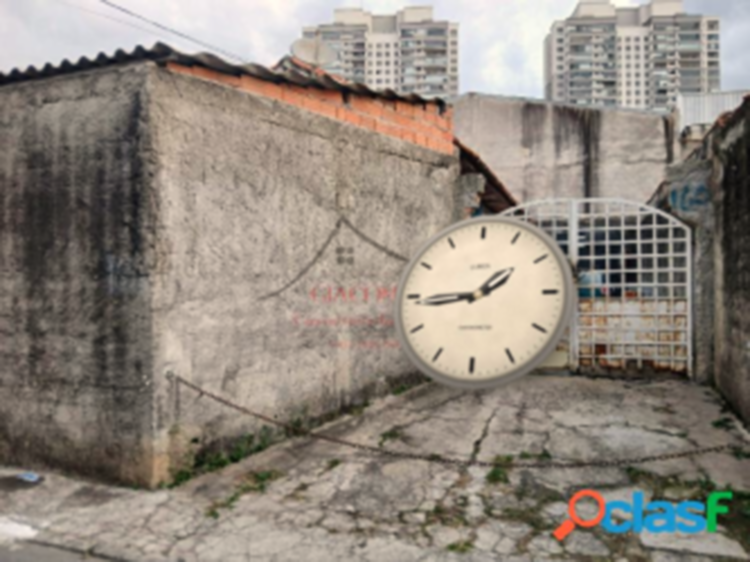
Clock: 1:44
